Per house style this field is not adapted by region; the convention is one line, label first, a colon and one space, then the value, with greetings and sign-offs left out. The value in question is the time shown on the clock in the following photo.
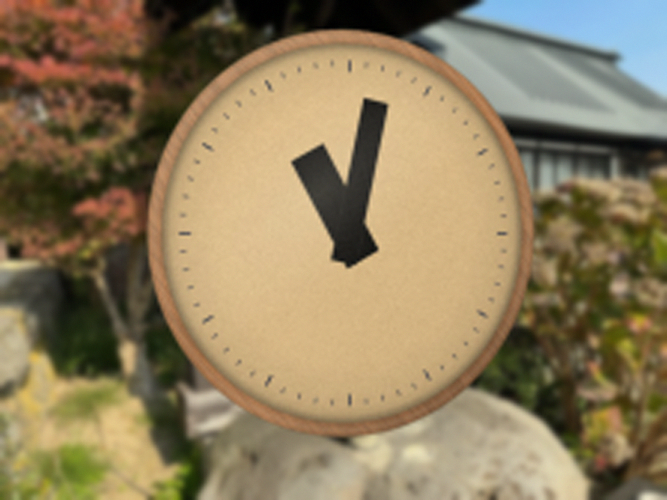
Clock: 11:02
